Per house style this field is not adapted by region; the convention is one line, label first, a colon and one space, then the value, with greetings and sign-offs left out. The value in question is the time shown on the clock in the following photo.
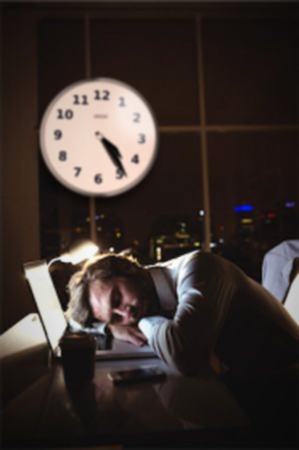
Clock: 4:24
